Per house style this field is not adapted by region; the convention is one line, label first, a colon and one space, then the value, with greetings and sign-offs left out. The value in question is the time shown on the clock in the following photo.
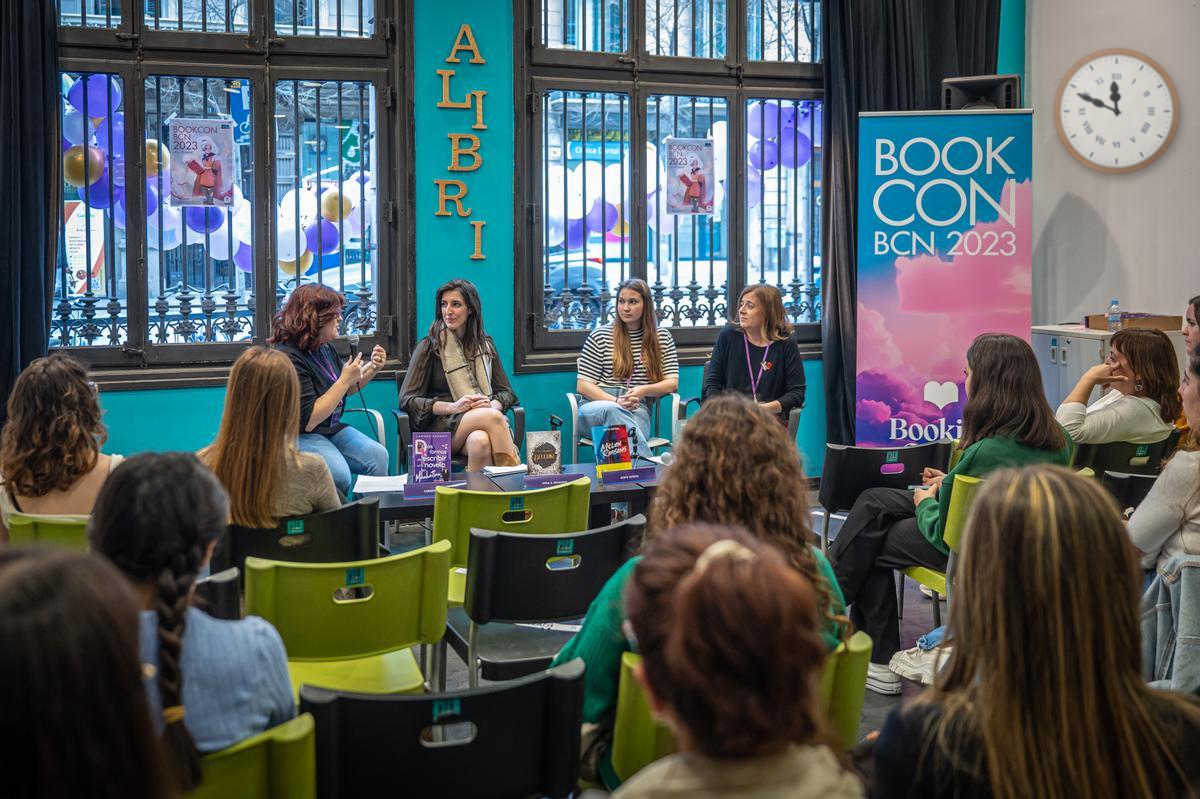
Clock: 11:49
